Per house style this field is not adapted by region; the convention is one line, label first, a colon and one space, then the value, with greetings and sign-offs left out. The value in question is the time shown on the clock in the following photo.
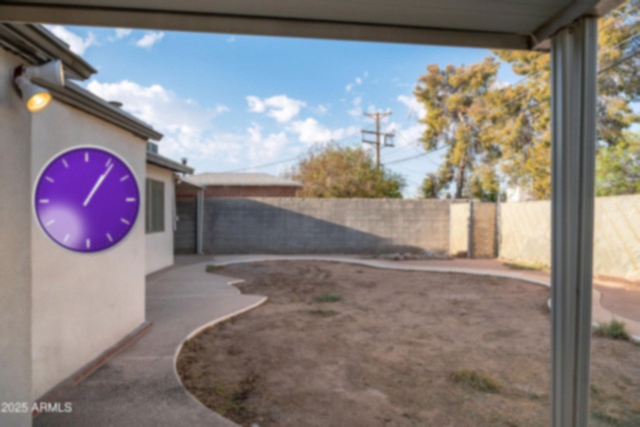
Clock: 1:06
